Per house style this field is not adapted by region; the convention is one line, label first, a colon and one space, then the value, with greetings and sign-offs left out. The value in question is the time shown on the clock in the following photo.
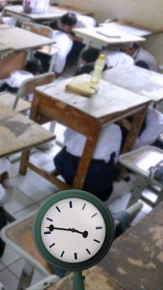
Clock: 3:47
